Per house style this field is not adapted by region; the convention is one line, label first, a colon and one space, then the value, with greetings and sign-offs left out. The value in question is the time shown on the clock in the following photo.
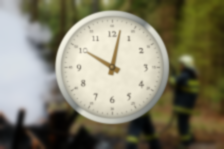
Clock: 10:02
